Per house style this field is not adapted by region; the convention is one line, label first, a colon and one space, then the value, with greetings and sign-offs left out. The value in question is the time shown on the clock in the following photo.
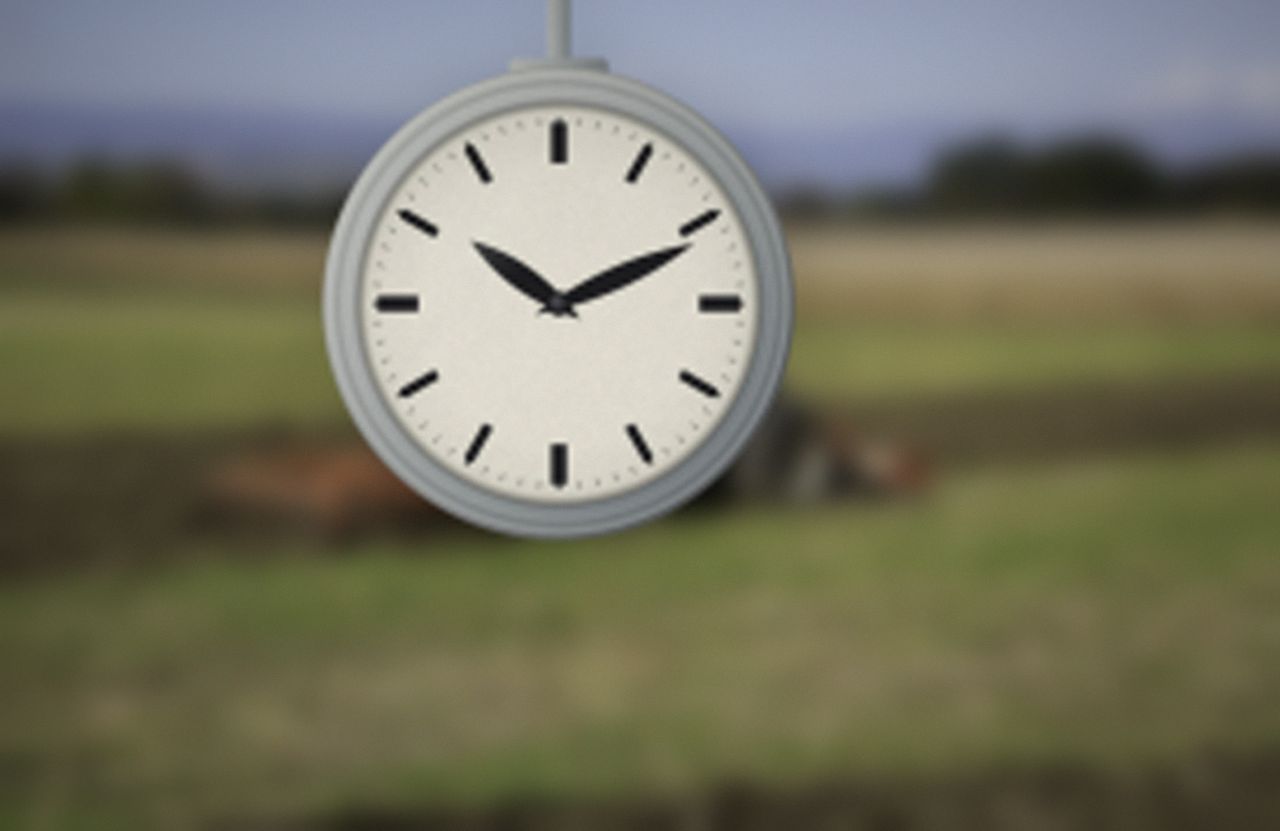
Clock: 10:11
